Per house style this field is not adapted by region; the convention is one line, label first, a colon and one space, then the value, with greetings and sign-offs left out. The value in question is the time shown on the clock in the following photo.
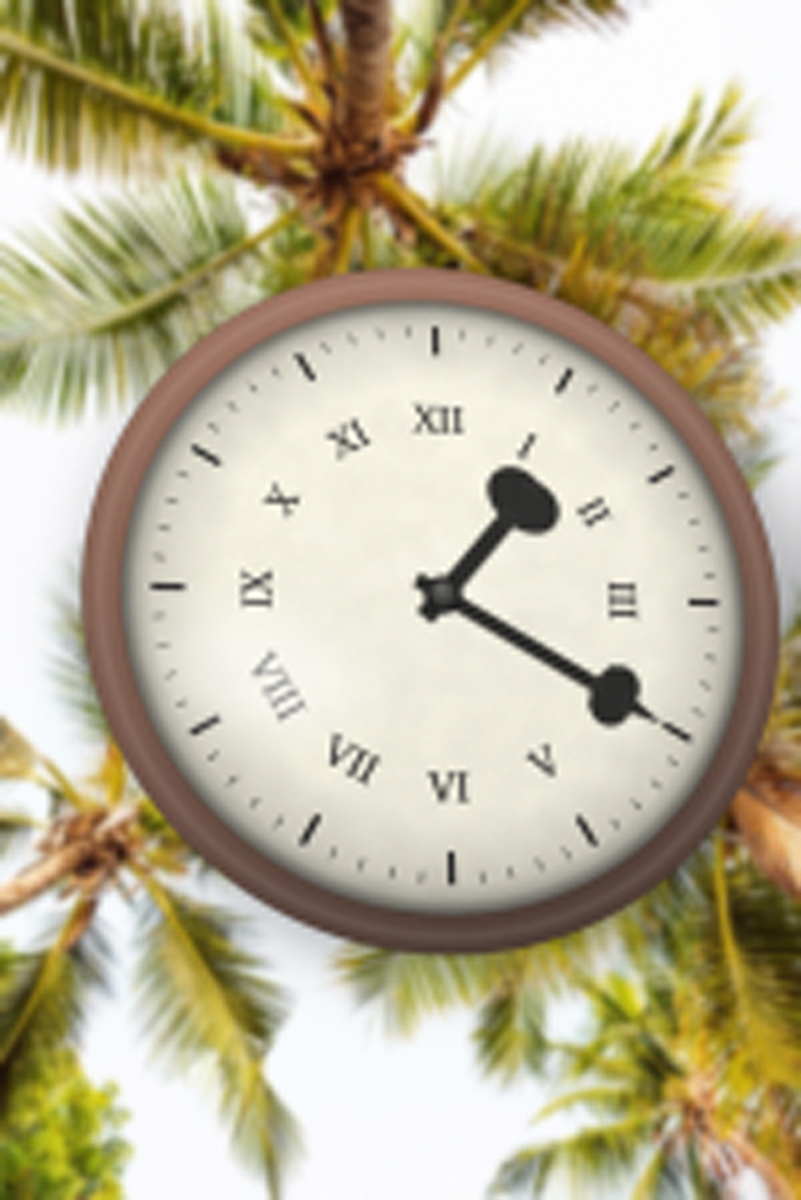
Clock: 1:20
